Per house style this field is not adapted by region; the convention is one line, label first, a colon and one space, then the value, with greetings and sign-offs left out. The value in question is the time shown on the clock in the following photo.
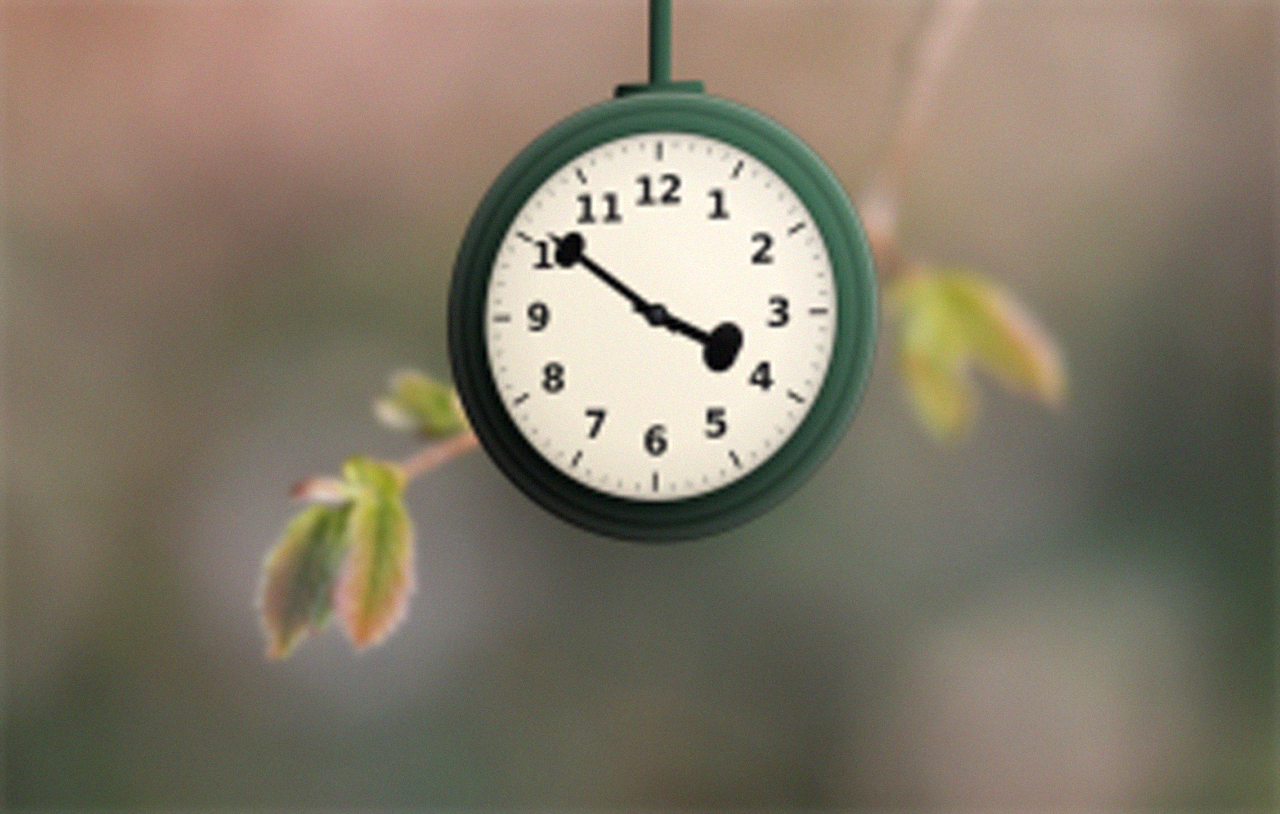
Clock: 3:51
